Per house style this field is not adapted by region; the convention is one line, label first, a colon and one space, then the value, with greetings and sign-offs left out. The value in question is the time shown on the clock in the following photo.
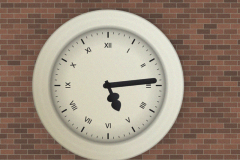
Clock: 5:14
